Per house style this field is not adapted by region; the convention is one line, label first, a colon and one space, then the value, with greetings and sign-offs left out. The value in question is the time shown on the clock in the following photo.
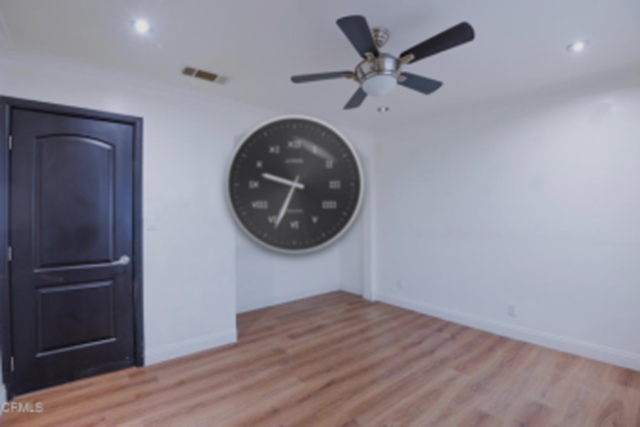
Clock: 9:34
